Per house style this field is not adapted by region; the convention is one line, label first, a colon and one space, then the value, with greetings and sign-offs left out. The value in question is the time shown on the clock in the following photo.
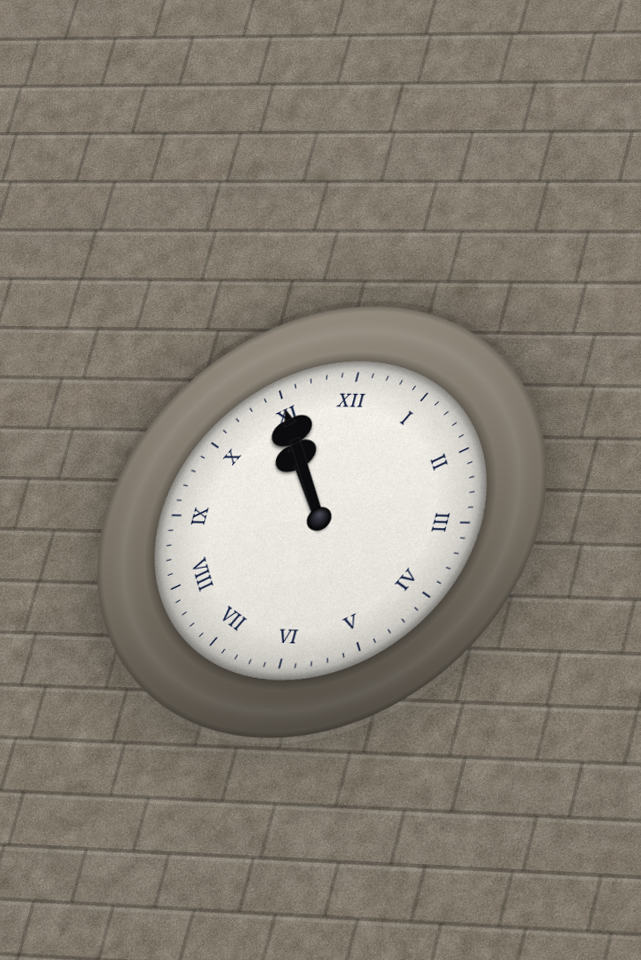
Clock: 10:55
